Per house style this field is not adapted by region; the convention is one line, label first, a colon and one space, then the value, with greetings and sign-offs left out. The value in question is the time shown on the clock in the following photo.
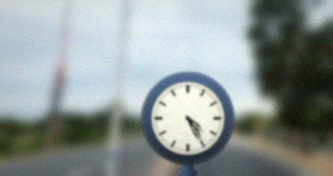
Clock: 4:25
